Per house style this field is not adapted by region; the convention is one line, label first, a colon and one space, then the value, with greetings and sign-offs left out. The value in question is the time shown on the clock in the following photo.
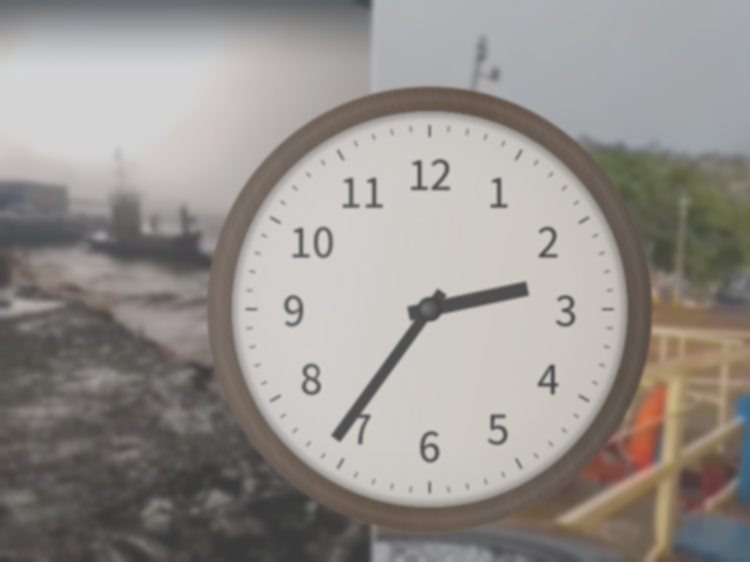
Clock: 2:36
